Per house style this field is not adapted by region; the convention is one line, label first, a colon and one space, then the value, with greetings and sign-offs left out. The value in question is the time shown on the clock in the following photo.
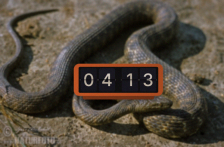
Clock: 4:13
